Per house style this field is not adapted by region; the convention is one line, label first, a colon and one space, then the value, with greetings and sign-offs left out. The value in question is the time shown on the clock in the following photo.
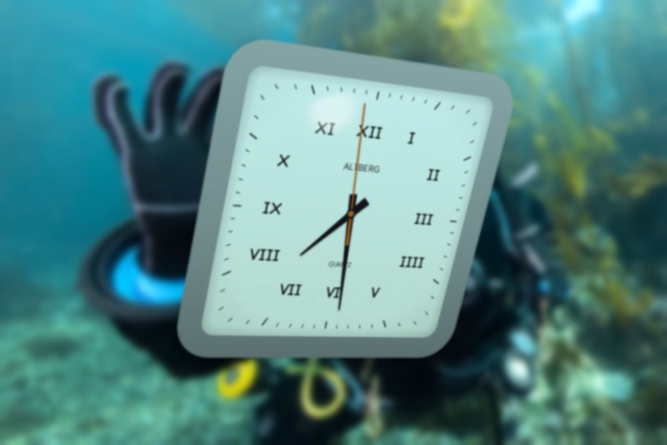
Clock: 7:28:59
